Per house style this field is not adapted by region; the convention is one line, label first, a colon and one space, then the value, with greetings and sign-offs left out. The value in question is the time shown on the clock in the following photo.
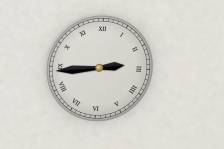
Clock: 2:44
